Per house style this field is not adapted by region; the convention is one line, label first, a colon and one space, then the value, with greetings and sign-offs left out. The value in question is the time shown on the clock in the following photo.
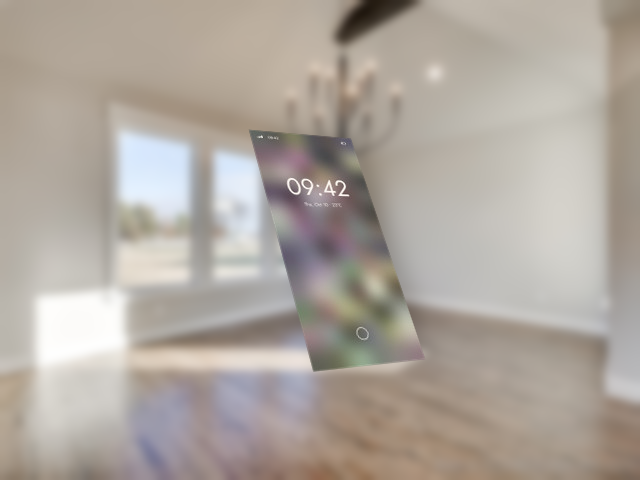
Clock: 9:42
